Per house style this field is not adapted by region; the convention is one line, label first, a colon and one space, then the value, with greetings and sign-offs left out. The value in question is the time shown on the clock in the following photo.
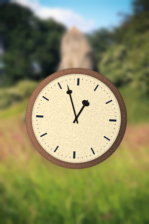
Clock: 12:57
